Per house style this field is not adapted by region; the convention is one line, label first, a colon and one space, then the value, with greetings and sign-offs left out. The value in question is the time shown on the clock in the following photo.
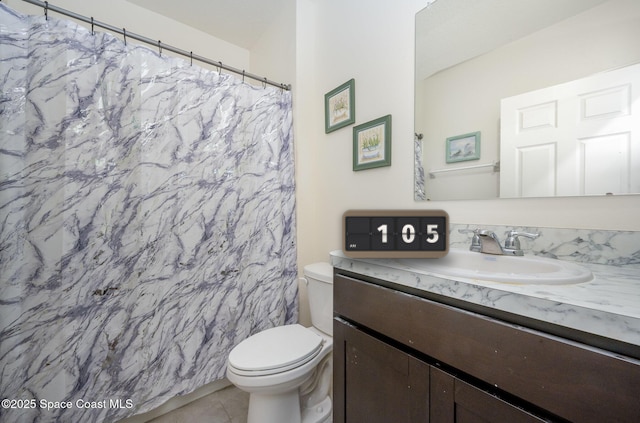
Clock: 1:05
